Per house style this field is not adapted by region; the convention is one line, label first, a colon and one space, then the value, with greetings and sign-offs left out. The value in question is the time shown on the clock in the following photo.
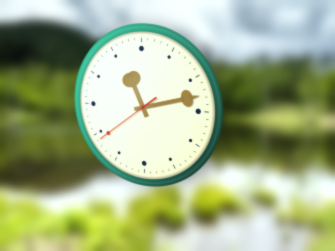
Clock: 11:12:39
